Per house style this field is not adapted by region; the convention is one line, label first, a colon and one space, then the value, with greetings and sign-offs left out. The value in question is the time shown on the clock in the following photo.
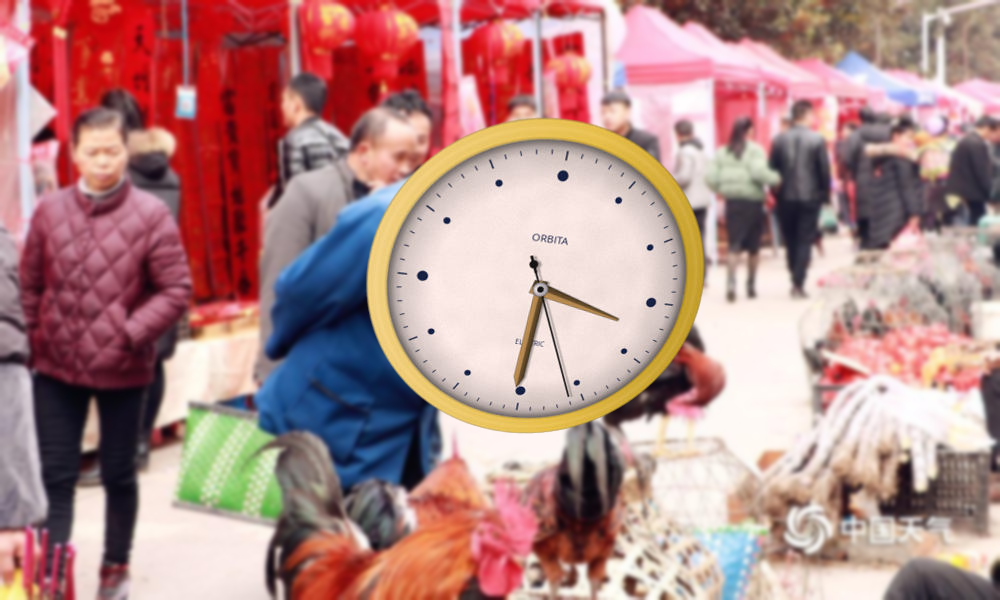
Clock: 3:30:26
